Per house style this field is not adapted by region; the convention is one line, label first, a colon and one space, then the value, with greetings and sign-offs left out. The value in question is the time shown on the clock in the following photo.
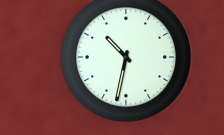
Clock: 10:32
